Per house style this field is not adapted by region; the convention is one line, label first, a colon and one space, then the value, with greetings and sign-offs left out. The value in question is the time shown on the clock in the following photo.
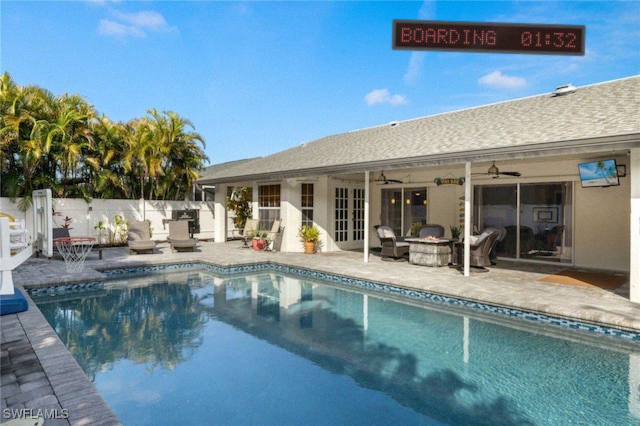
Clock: 1:32
